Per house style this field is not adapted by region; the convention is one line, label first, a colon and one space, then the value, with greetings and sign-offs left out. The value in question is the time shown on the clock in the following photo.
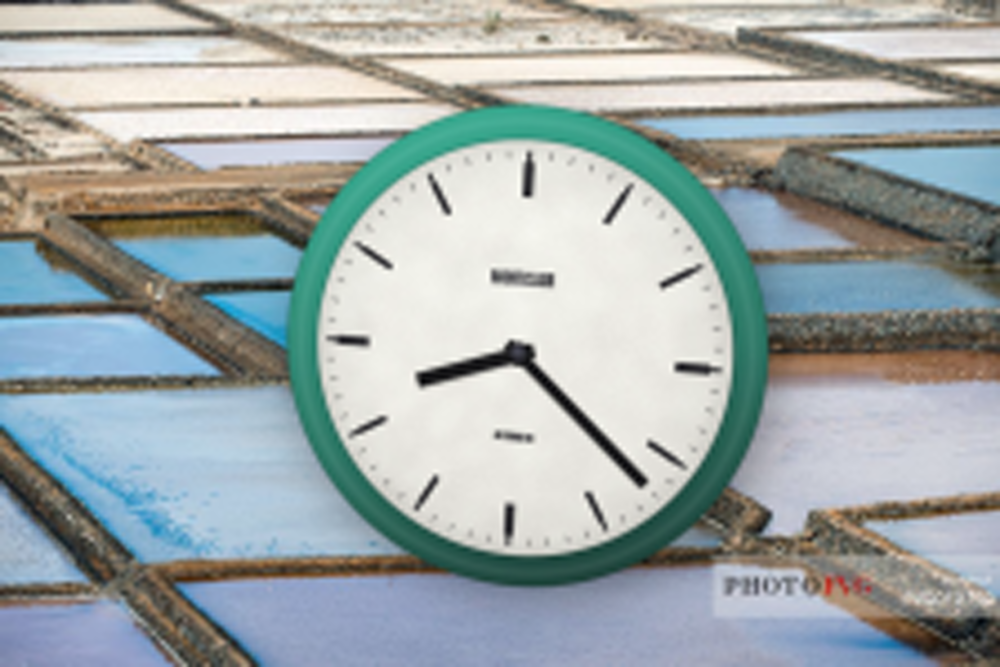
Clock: 8:22
